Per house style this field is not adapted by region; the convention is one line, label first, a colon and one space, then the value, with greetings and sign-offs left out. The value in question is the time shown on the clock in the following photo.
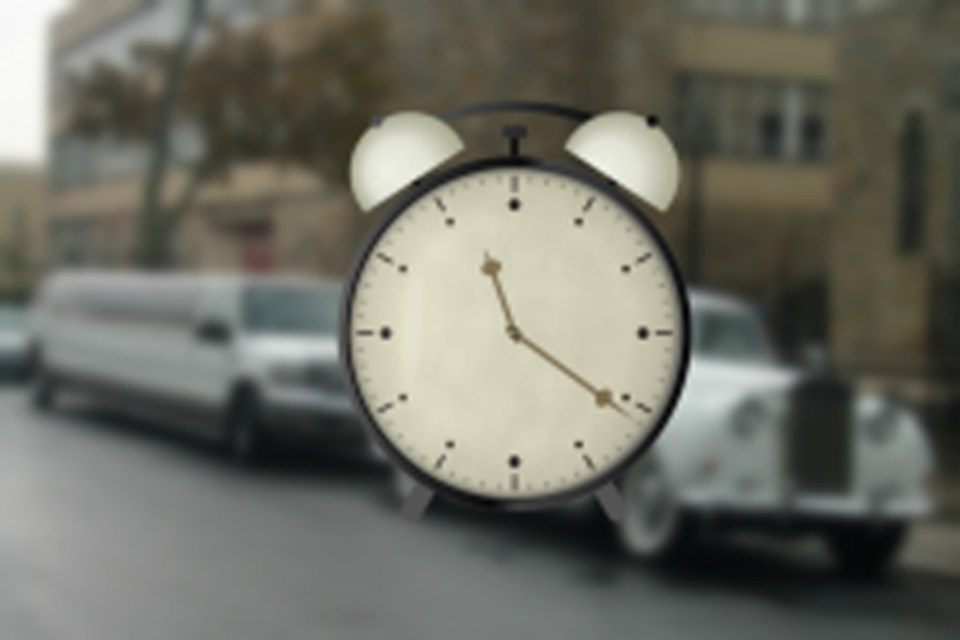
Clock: 11:21
